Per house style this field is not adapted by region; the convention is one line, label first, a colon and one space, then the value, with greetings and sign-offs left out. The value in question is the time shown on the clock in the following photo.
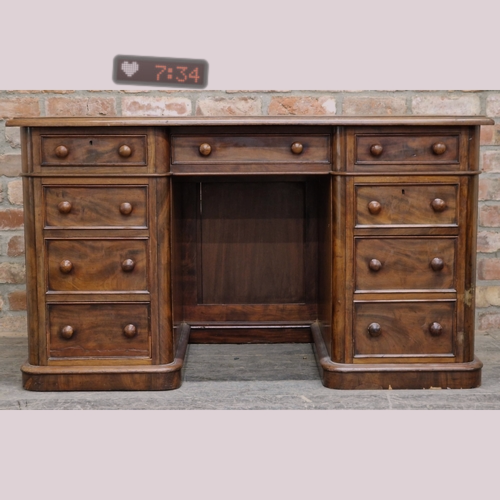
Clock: 7:34
